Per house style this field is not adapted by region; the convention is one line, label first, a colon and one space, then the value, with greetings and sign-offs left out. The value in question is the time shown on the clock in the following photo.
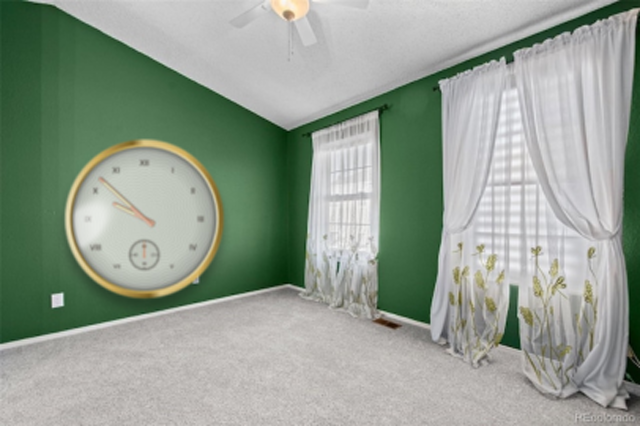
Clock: 9:52
